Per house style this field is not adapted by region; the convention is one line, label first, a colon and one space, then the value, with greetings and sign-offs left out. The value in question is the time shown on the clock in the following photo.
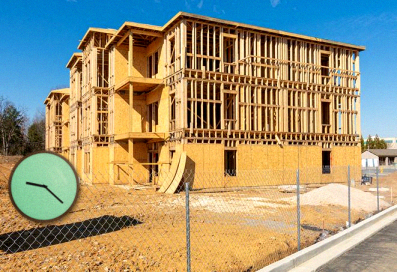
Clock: 9:22
